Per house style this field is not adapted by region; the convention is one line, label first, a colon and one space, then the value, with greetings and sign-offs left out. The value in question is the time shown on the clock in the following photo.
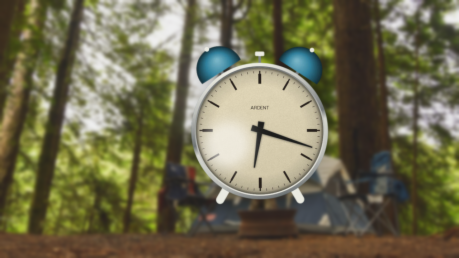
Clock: 6:18
